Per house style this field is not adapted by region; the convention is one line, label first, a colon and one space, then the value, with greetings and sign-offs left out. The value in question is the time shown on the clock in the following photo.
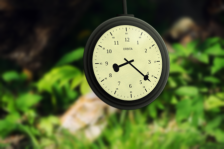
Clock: 8:22
